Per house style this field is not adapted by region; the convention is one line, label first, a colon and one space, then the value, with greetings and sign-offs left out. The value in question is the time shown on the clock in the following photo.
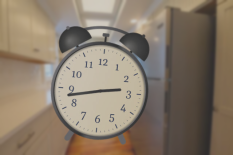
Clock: 2:43
